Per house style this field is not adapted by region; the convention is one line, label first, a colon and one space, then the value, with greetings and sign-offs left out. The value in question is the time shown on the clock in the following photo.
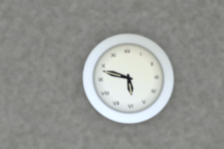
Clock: 5:48
